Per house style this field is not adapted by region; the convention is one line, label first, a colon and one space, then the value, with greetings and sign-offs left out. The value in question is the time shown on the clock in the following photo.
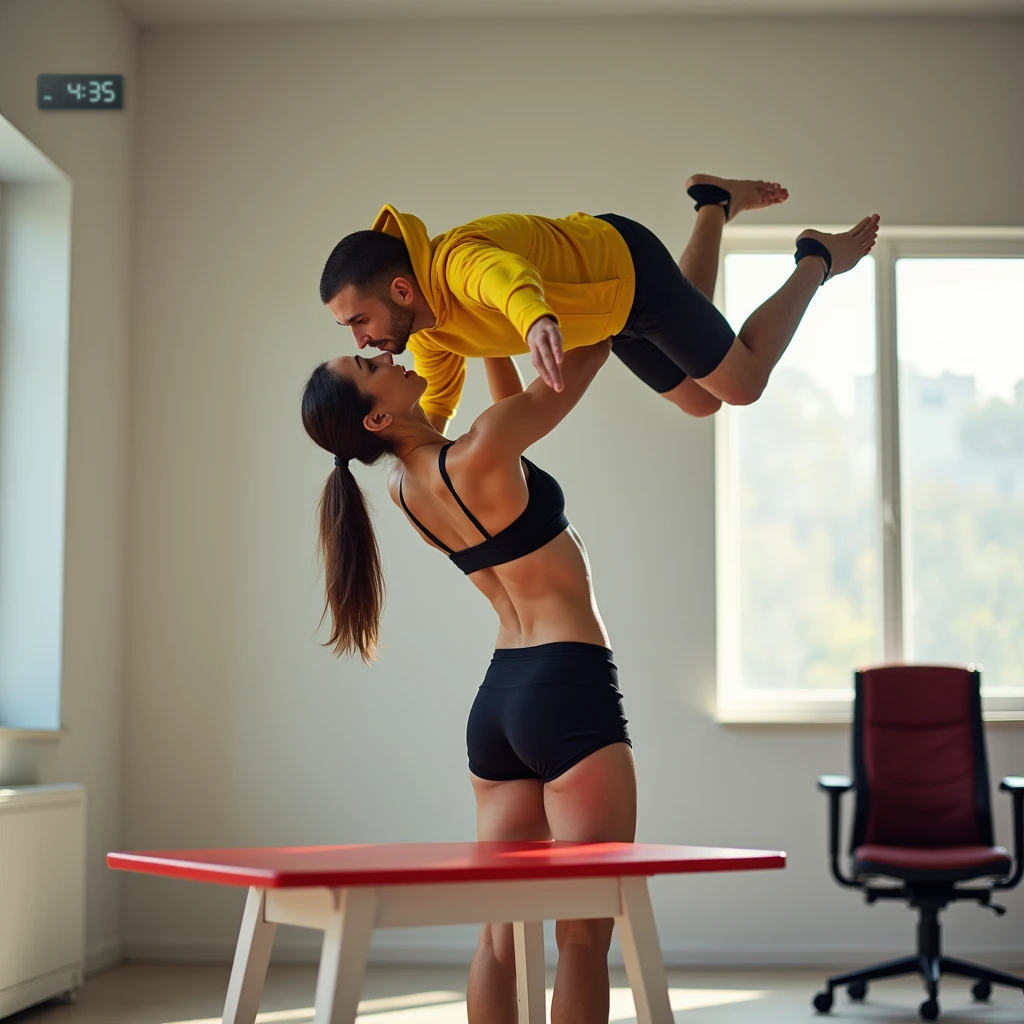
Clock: 4:35
